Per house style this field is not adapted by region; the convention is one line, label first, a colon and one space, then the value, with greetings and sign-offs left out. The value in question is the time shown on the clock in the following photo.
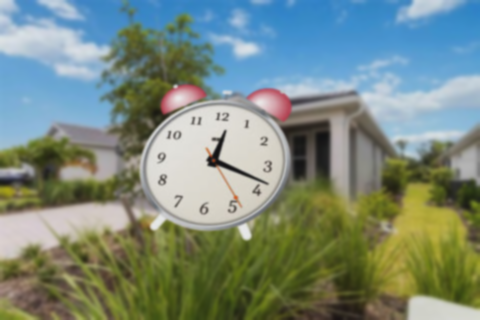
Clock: 12:18:24
